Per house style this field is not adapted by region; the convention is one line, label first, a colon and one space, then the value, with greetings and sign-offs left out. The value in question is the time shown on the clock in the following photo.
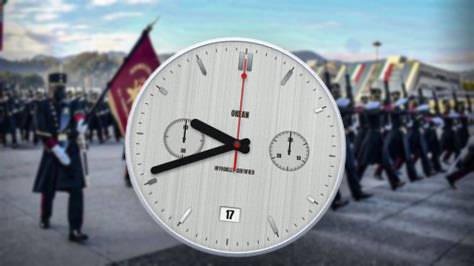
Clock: 9:41
